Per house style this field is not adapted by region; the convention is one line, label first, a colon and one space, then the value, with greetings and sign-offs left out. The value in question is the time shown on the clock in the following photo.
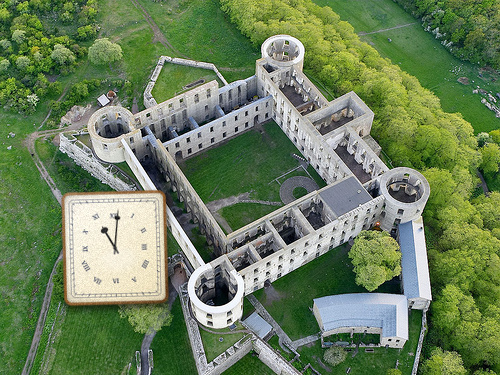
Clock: 11:01
